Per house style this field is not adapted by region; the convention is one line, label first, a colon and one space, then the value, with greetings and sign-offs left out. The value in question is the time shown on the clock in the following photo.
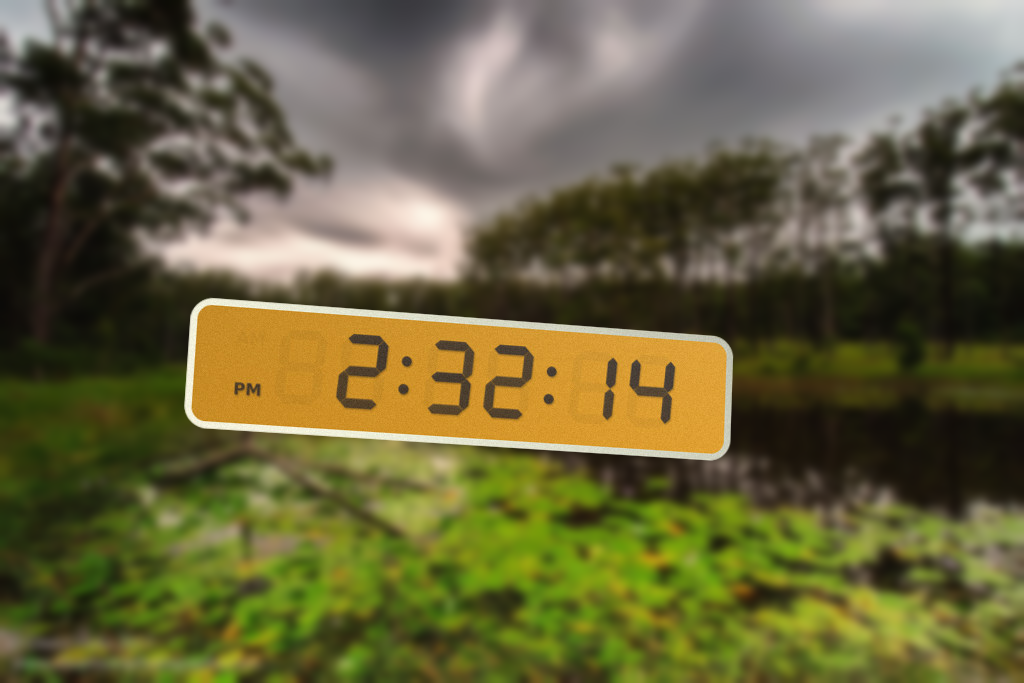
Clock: 2:32:14
